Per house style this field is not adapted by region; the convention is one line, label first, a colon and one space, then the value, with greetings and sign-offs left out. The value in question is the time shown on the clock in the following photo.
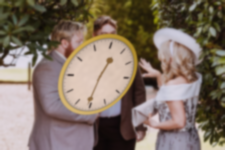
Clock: 12:31
